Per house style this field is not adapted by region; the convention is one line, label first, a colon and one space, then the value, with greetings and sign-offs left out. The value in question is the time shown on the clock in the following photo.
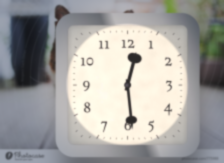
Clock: 12:29
